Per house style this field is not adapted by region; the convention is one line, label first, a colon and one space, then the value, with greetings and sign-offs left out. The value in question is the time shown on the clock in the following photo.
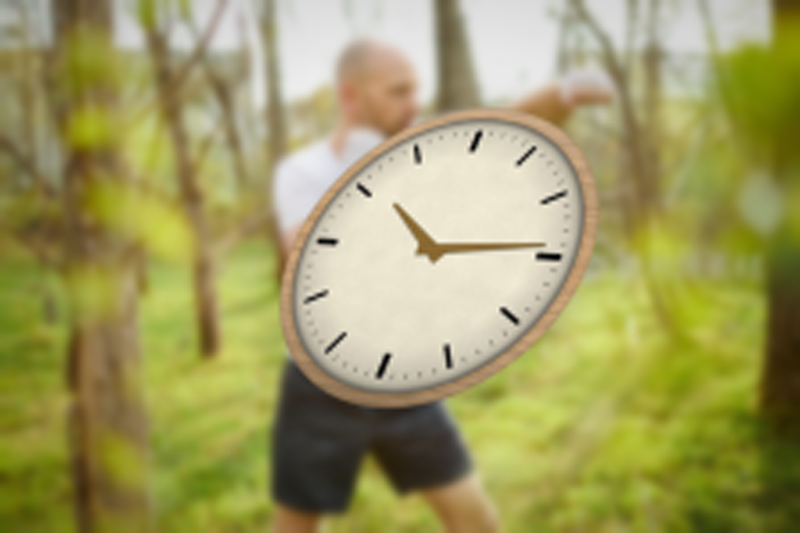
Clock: 10:14
